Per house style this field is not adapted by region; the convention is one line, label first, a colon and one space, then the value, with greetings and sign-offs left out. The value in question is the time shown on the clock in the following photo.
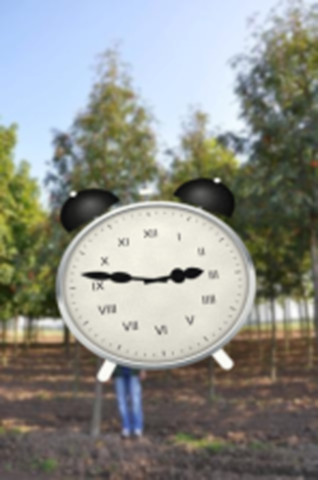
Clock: 2:47
